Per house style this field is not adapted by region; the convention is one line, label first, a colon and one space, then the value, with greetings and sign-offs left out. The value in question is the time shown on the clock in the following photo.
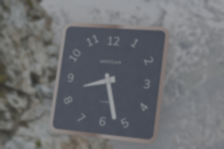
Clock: 8:27
